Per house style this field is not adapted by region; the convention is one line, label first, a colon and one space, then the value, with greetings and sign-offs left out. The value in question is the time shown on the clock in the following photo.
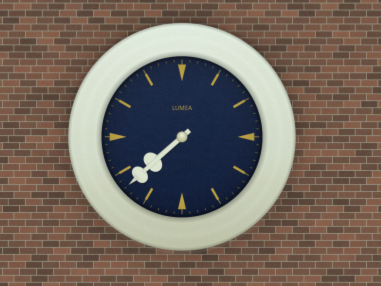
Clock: 7:38
